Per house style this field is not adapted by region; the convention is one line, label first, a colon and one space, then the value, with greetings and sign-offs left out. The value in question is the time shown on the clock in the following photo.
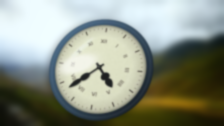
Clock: 4:38
